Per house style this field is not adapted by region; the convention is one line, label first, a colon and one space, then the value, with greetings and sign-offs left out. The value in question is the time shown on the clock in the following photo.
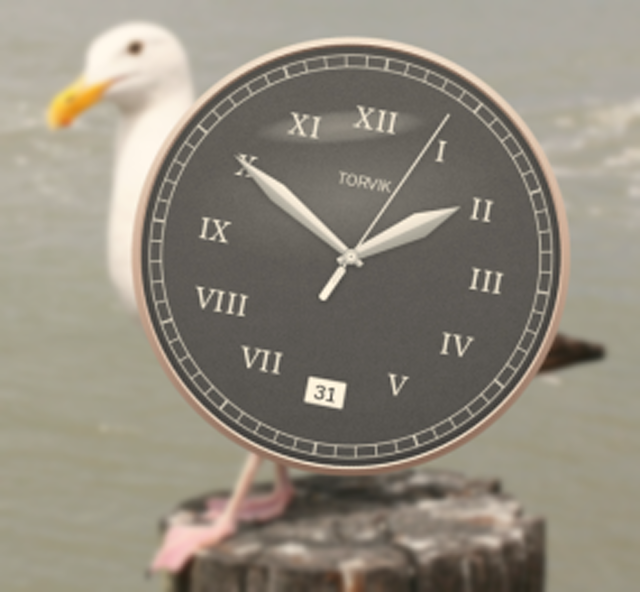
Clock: 1:50:04
